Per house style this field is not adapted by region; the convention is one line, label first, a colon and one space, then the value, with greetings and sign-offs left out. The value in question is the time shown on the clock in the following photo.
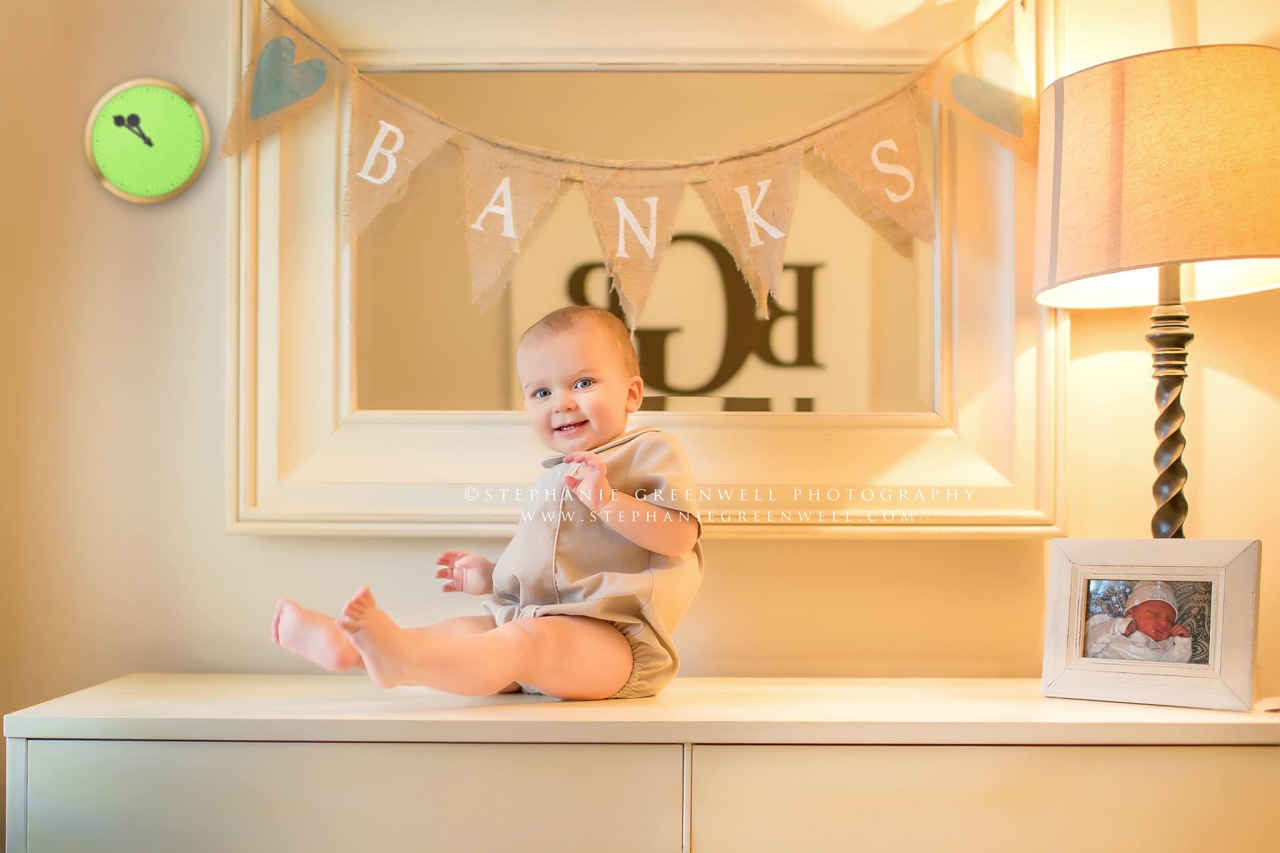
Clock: 10:51
